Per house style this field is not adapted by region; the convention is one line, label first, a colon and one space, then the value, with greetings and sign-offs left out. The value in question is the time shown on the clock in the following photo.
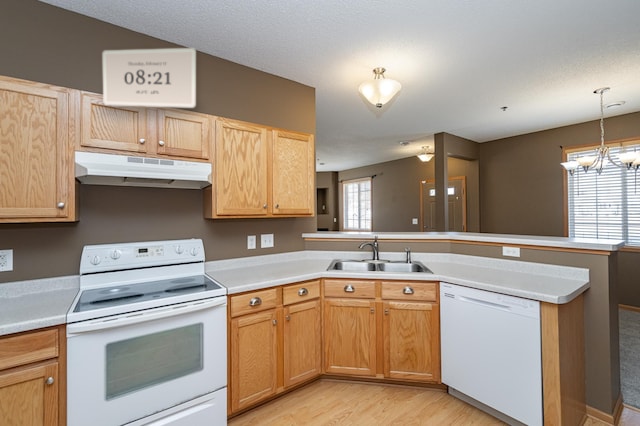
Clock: 8:21
